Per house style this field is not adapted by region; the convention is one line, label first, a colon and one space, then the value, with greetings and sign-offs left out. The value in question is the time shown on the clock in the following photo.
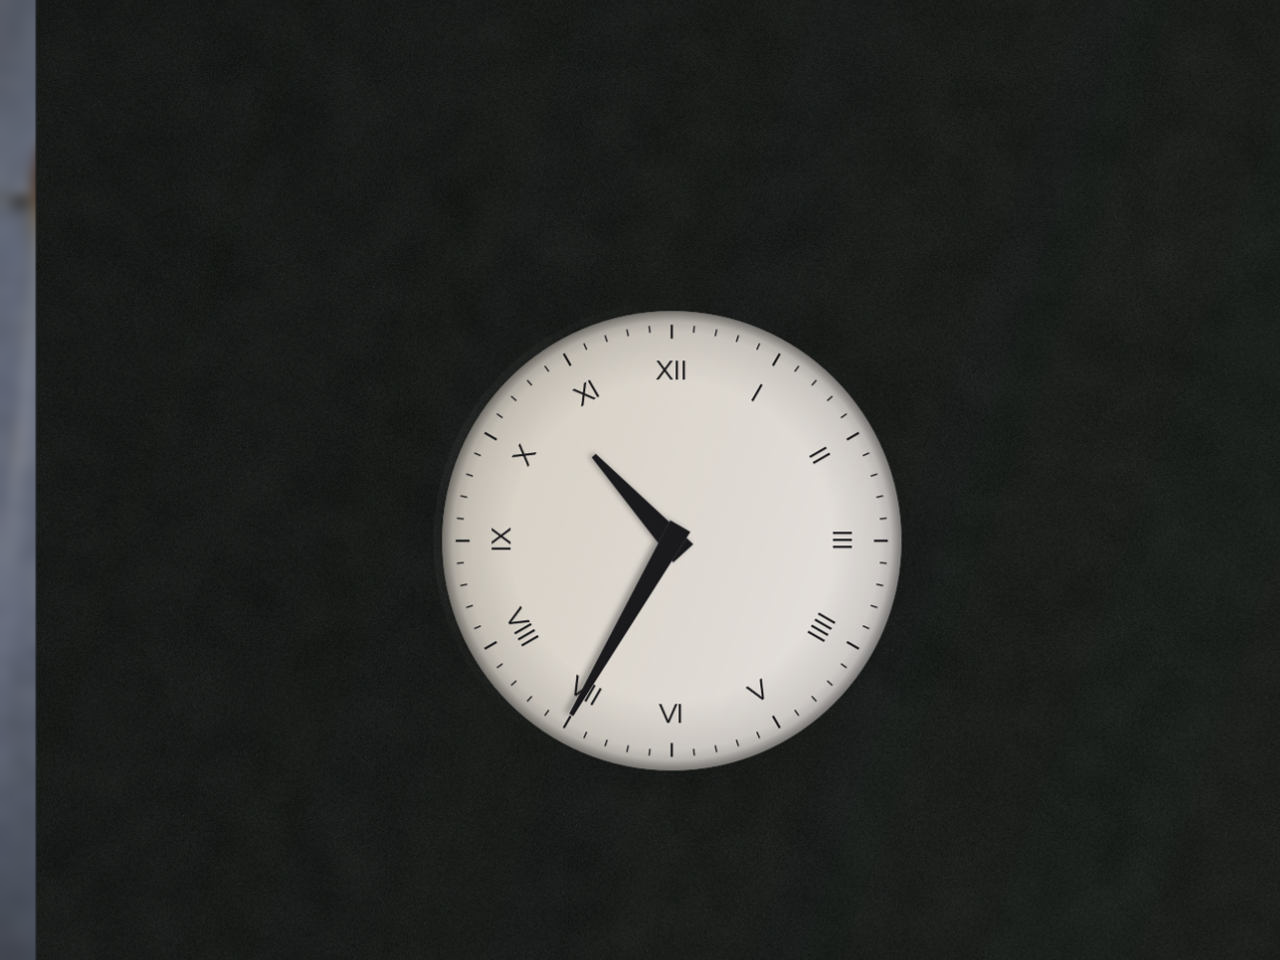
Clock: 10:35
